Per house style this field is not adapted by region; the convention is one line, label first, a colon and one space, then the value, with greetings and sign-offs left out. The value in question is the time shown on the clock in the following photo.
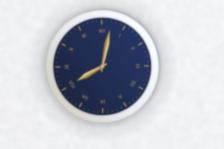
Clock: 8:02
